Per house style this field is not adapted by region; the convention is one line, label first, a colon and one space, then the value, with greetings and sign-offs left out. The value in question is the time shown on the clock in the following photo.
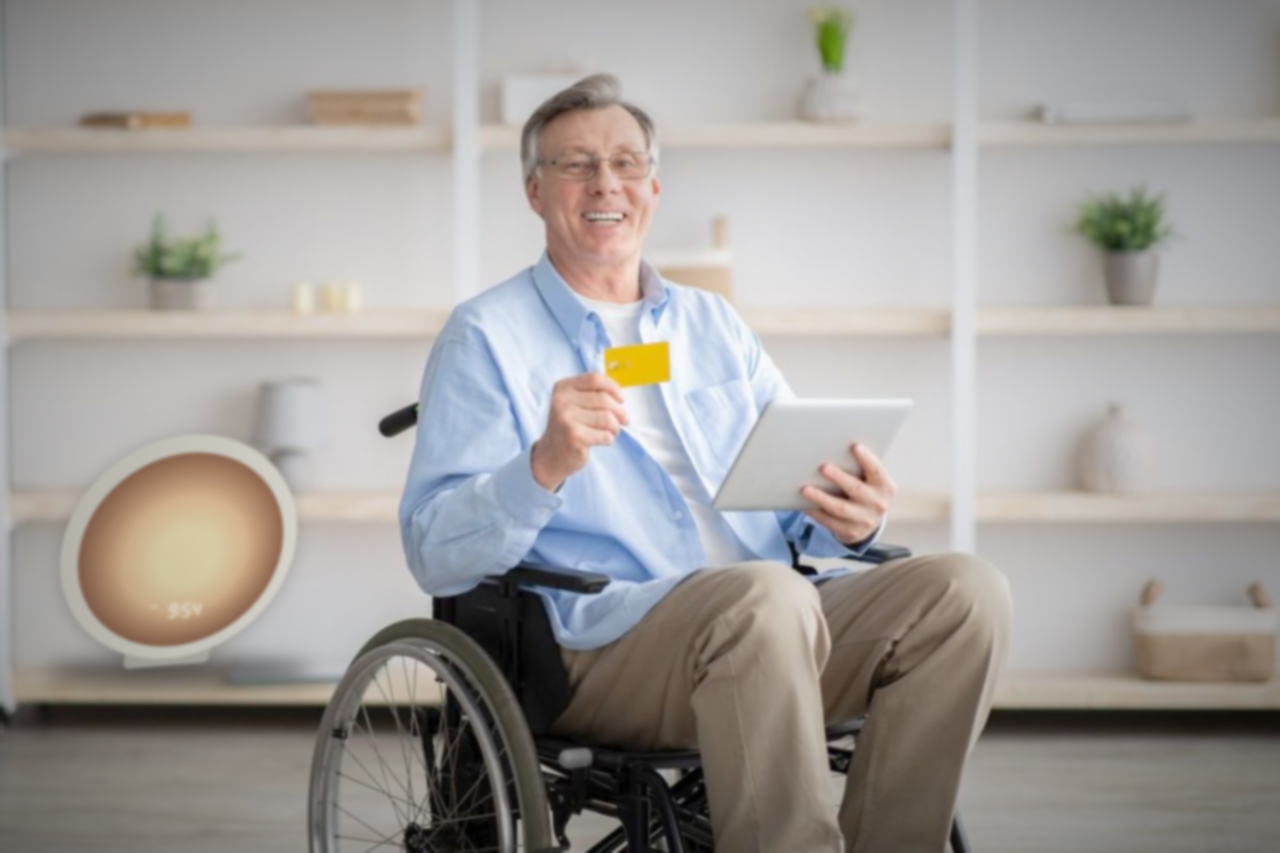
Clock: 9:54
